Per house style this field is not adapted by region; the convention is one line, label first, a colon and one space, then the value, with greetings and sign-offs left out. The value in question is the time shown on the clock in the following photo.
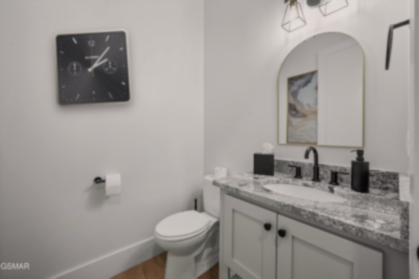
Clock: 2:07
